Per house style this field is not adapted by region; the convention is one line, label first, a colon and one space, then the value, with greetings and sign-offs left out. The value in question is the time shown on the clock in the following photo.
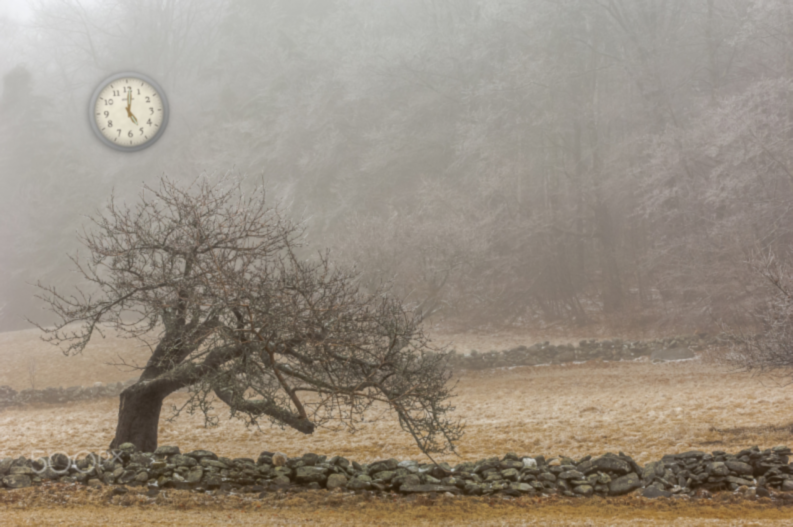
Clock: 5:01
